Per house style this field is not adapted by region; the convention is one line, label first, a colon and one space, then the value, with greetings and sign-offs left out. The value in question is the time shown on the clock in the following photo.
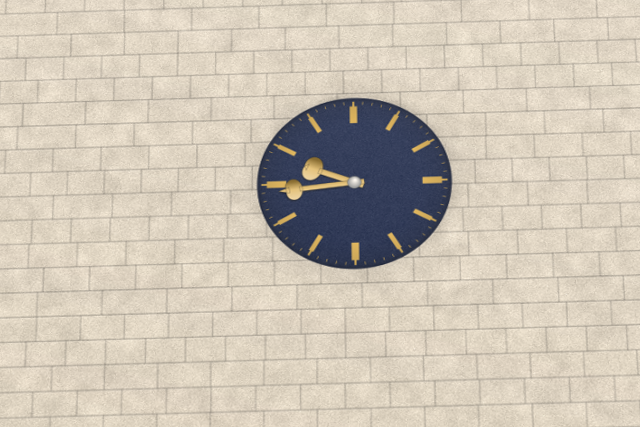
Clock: 9:44
